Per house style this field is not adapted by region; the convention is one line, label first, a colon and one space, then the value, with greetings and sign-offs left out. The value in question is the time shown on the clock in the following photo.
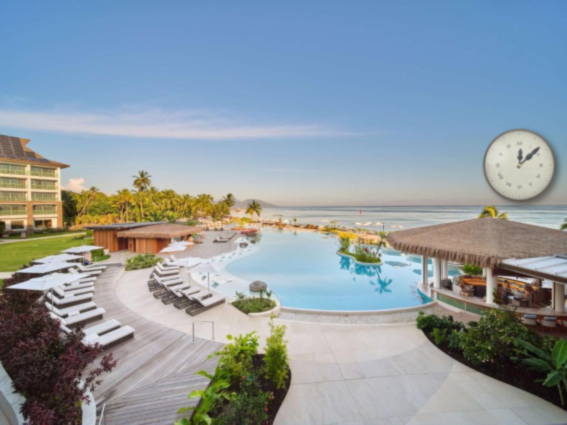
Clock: 12:08
